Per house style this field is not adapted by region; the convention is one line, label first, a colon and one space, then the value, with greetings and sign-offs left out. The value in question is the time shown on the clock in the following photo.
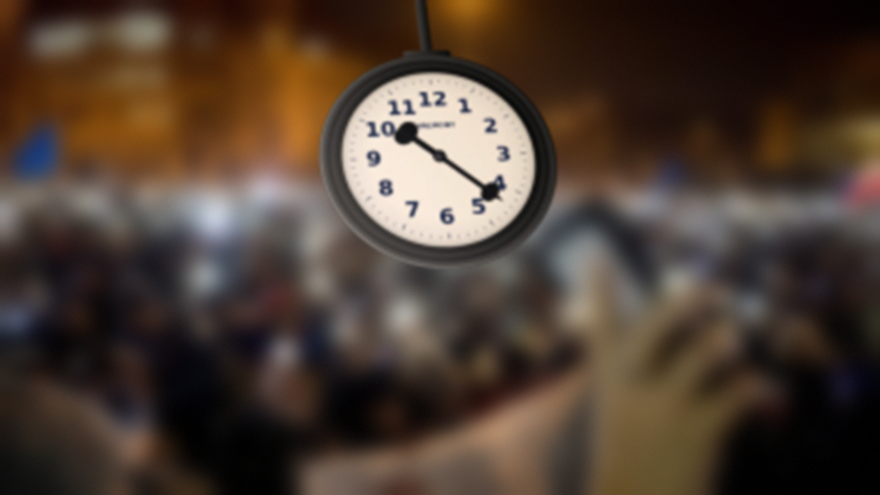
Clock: 10:22
